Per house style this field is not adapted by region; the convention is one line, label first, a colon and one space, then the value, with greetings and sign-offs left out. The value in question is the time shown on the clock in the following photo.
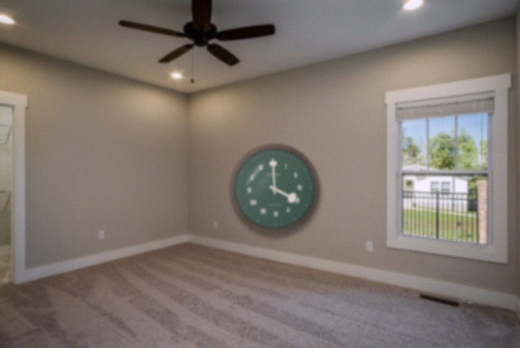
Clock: 4:00
